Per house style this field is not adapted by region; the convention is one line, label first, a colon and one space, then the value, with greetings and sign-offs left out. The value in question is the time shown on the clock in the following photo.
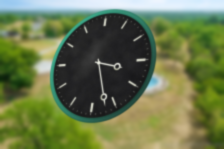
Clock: 3:27
